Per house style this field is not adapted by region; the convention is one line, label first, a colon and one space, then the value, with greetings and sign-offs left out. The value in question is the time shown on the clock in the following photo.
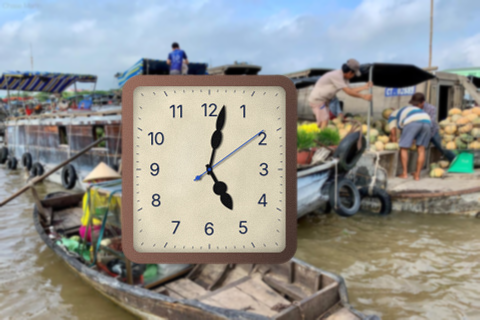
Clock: 5:02:09
